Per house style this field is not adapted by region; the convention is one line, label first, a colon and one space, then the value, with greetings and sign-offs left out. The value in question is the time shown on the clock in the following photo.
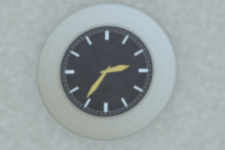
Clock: 2:36
